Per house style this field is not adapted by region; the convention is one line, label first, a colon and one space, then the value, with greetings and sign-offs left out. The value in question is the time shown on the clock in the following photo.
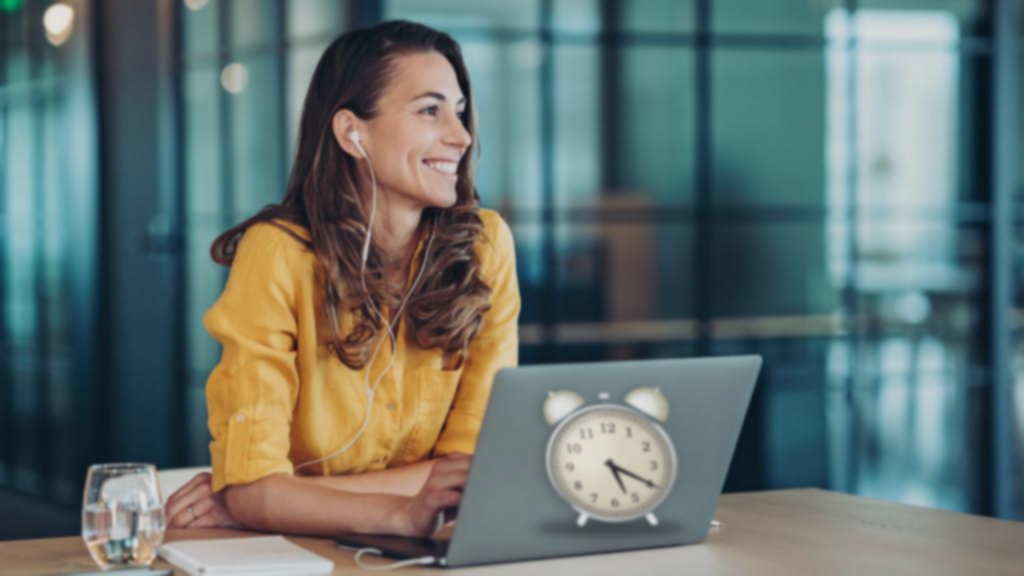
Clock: 5:20
